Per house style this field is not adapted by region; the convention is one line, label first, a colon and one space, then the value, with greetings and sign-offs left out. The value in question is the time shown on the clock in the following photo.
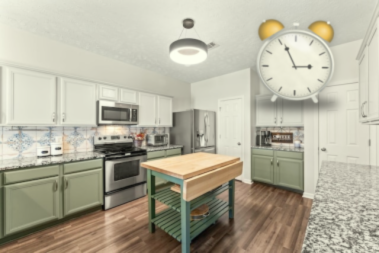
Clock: 2:56
